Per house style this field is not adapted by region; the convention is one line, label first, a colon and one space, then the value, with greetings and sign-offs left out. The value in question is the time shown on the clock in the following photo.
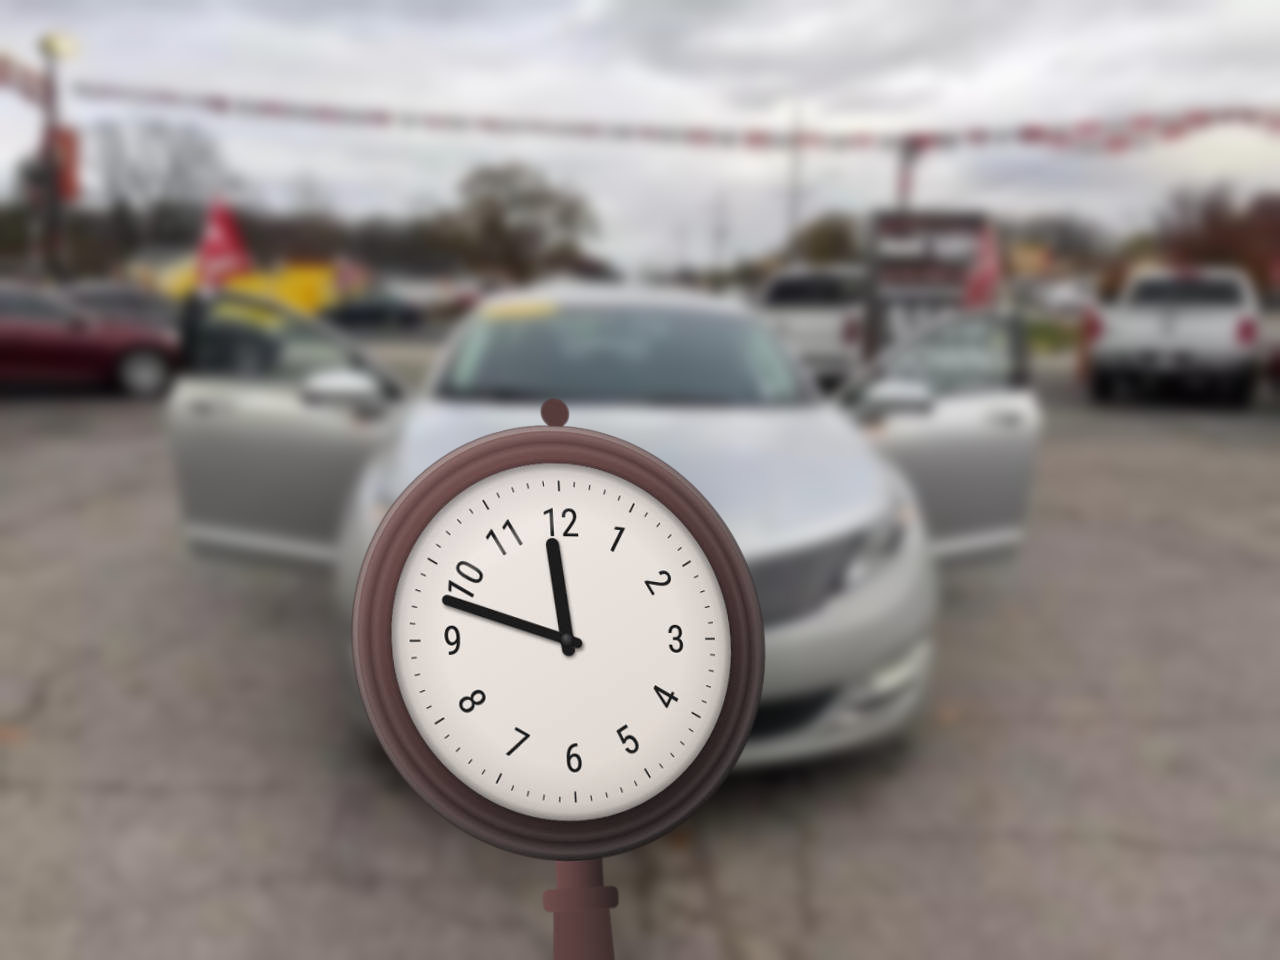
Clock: 11:48
